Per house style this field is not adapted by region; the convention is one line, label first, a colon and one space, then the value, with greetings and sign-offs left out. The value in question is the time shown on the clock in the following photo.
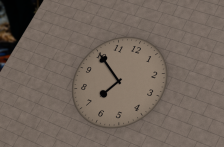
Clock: 6:50
